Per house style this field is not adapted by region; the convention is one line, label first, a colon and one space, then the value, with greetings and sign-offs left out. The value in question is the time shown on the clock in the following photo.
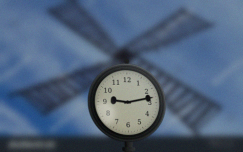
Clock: 9:13
